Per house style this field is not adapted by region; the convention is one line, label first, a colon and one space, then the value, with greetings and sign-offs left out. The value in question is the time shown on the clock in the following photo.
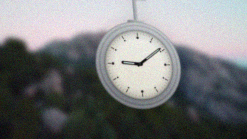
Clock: 9:09
